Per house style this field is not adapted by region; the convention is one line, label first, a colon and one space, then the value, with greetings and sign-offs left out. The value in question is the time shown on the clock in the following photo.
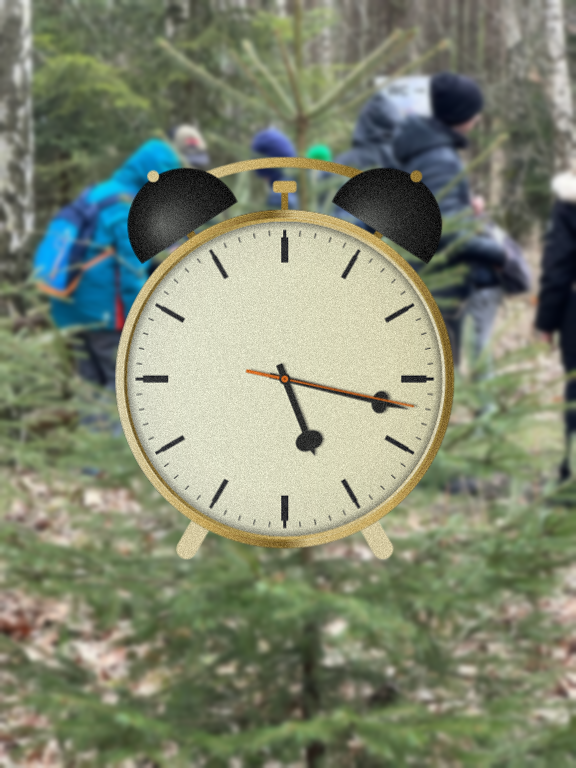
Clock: 5:17:17
